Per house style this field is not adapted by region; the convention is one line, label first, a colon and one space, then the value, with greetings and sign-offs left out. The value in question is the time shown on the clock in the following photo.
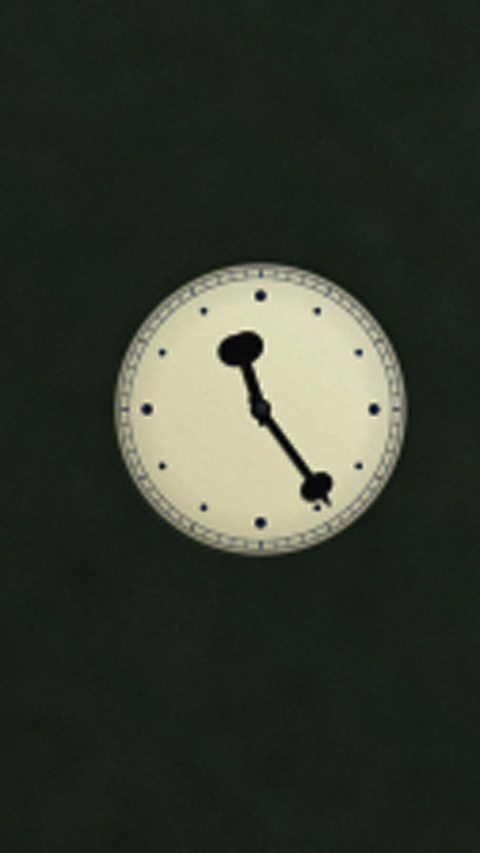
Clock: 11:24
